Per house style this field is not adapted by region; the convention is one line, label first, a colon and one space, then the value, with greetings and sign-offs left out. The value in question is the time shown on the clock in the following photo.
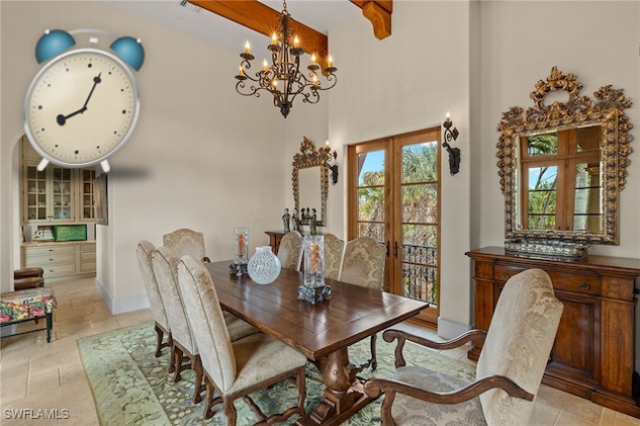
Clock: 8:03
